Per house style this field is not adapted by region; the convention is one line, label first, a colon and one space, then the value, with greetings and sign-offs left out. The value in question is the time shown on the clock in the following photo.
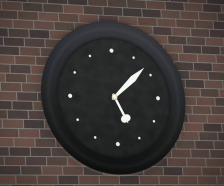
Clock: 5:08
